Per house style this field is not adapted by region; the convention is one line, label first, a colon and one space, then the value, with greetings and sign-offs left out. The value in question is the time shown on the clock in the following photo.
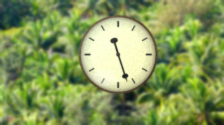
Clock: 11:27
